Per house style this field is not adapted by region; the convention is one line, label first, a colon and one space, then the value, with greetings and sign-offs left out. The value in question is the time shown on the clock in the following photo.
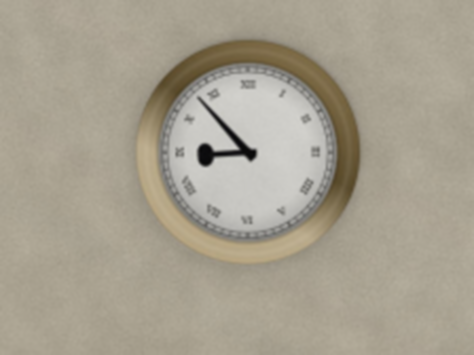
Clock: 8:53
